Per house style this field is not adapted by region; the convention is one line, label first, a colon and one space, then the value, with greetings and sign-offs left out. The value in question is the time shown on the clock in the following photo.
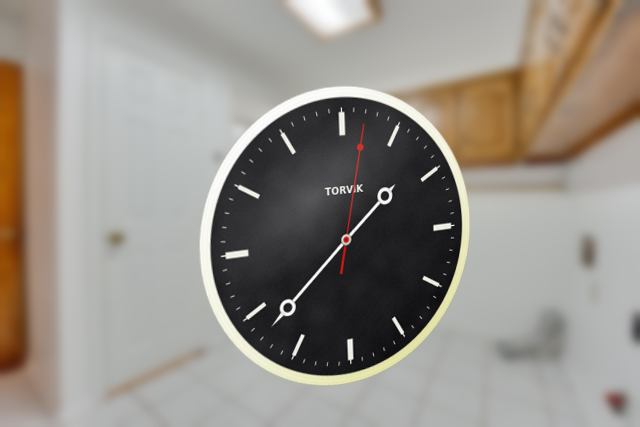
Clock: 1:38:02
